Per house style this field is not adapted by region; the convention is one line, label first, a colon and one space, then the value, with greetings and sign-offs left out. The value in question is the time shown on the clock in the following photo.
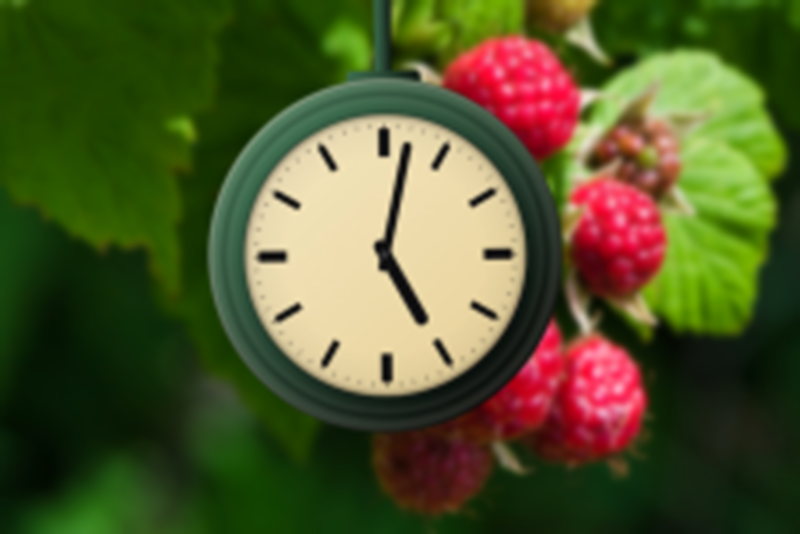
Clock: 5:02
